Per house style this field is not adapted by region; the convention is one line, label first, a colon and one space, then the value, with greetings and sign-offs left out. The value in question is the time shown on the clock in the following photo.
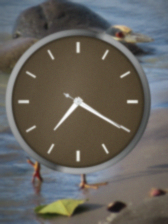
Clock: 7:20:20
